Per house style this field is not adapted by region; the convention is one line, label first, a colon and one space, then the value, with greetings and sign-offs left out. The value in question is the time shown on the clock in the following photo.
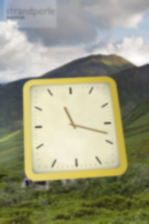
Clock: 11:18
